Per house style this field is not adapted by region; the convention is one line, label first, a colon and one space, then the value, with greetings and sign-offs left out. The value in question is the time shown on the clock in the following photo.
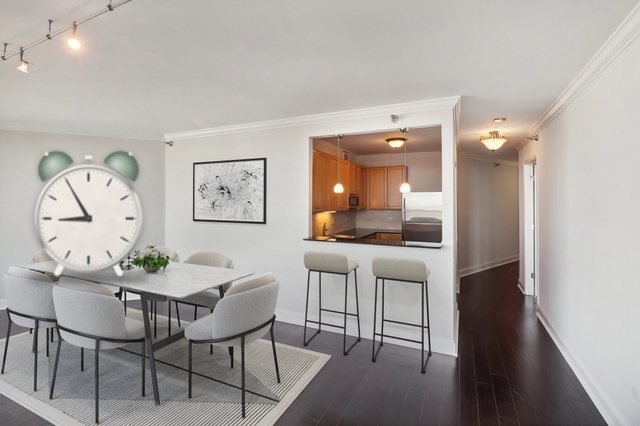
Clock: 8:55
